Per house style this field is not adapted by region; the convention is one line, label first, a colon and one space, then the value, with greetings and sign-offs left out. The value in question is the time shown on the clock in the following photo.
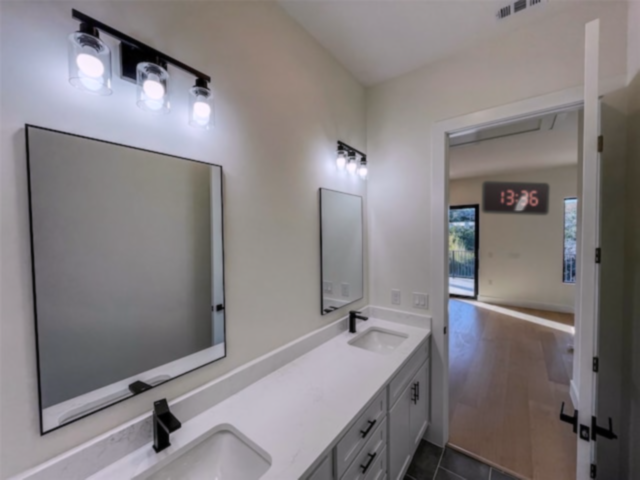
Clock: 13:36
